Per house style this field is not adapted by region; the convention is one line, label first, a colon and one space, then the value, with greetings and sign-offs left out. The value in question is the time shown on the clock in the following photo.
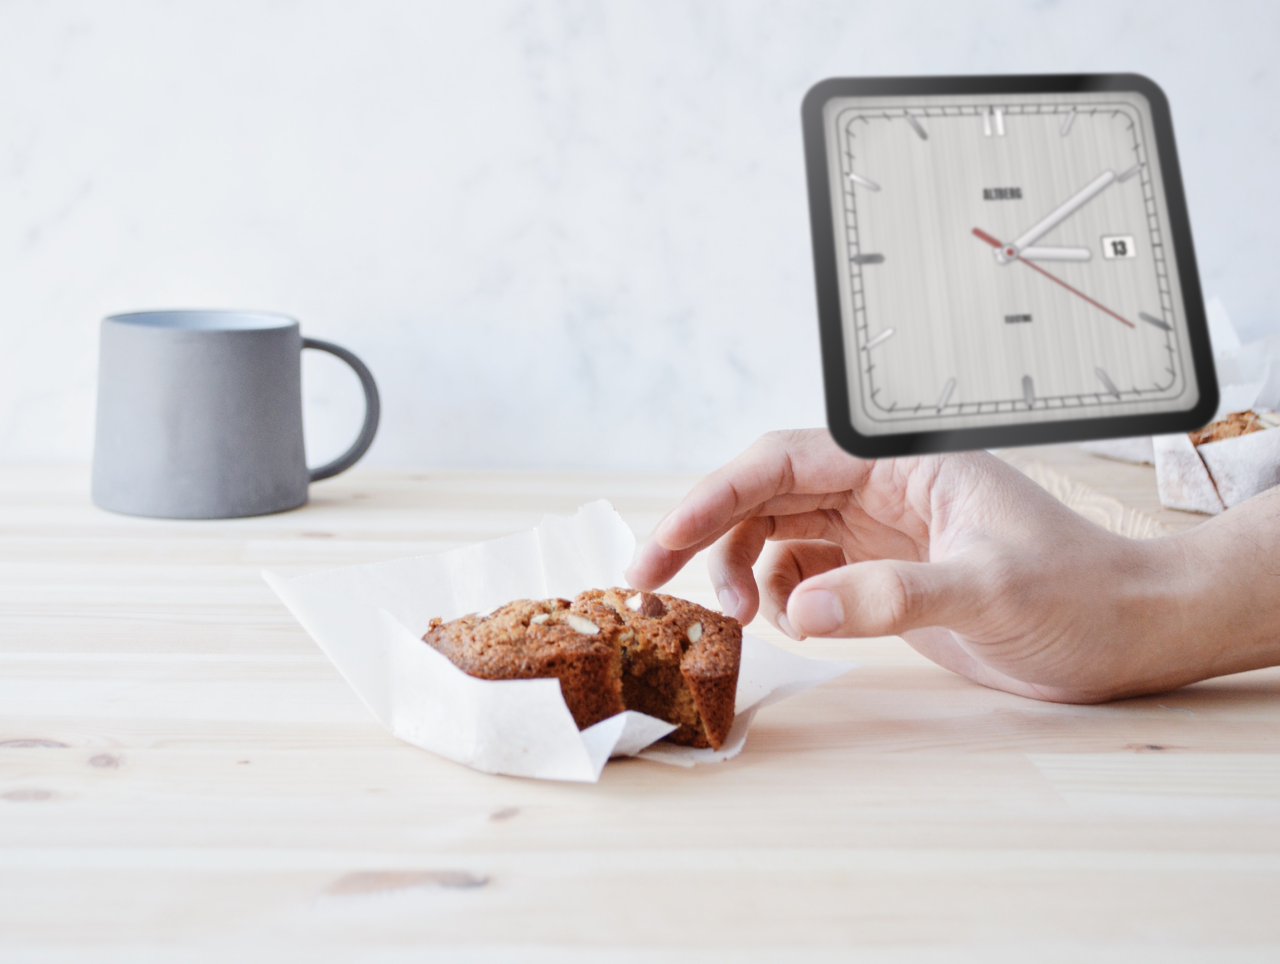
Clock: 3:09:21
